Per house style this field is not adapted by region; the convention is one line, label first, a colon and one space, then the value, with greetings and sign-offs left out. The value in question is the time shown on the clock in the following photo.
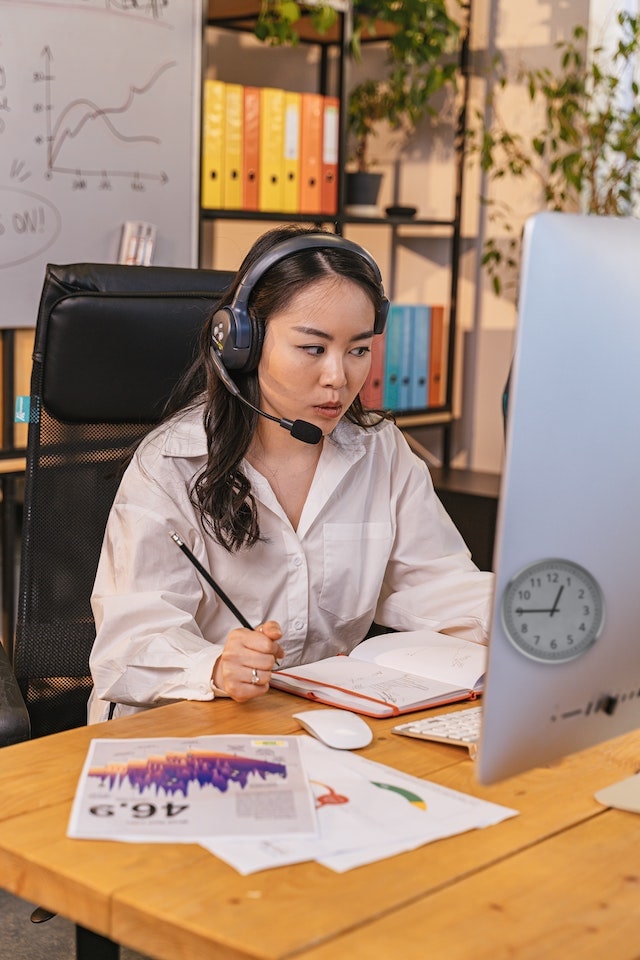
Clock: 12:45
